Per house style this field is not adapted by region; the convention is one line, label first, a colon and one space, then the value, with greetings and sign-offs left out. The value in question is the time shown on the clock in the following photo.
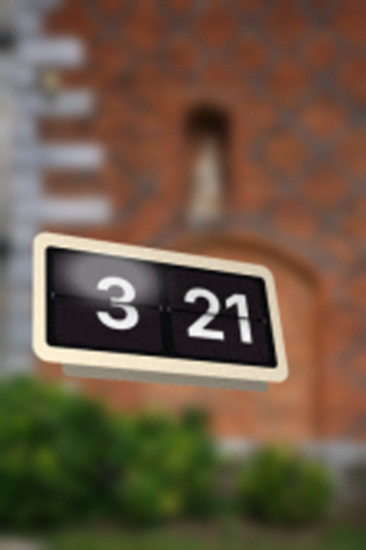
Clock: 3:21
